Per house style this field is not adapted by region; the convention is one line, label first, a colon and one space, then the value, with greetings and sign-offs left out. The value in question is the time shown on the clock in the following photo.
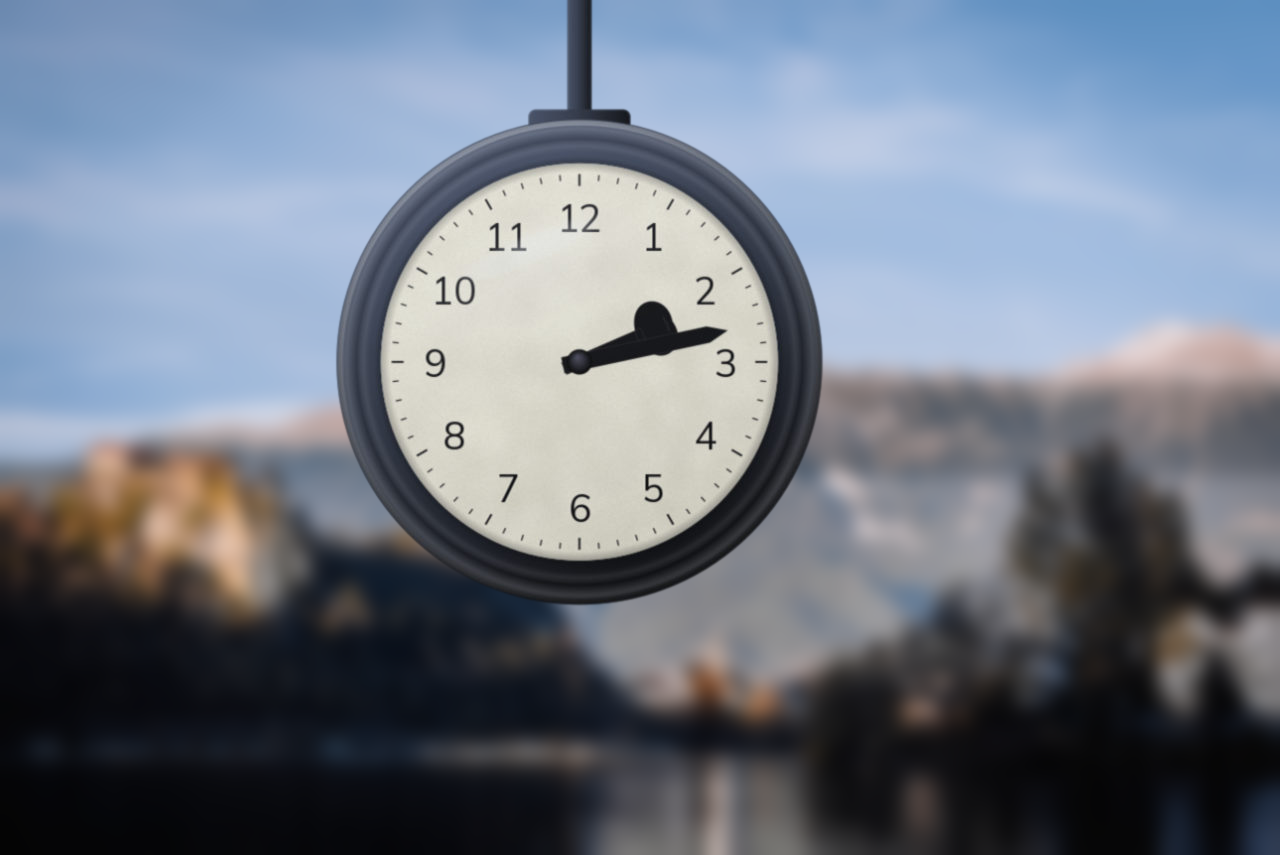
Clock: 2:13
